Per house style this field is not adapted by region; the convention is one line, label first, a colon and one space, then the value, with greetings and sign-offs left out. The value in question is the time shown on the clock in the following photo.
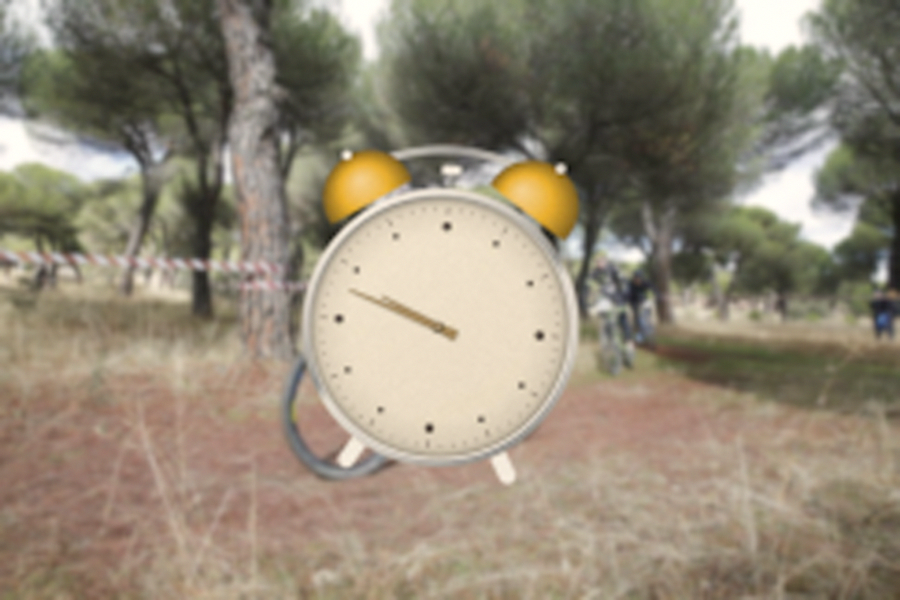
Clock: 9:48
